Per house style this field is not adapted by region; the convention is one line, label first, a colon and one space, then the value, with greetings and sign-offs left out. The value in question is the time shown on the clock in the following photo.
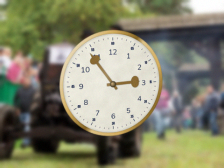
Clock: 2:54
